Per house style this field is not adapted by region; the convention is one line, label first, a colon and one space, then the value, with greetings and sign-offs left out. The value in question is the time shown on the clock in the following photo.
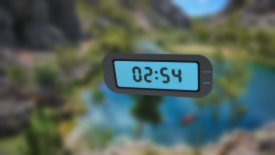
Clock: 2:54
